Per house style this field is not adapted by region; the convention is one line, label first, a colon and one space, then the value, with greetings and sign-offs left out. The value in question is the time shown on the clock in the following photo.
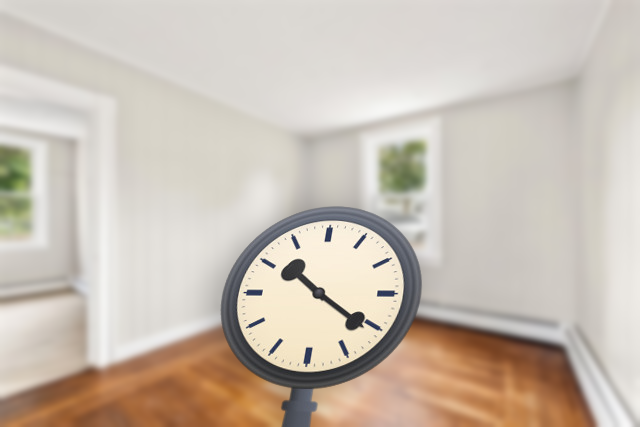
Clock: 10:21
